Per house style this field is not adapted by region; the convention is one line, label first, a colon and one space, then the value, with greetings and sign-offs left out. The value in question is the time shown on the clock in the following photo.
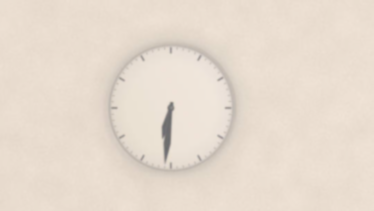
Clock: 6:31
